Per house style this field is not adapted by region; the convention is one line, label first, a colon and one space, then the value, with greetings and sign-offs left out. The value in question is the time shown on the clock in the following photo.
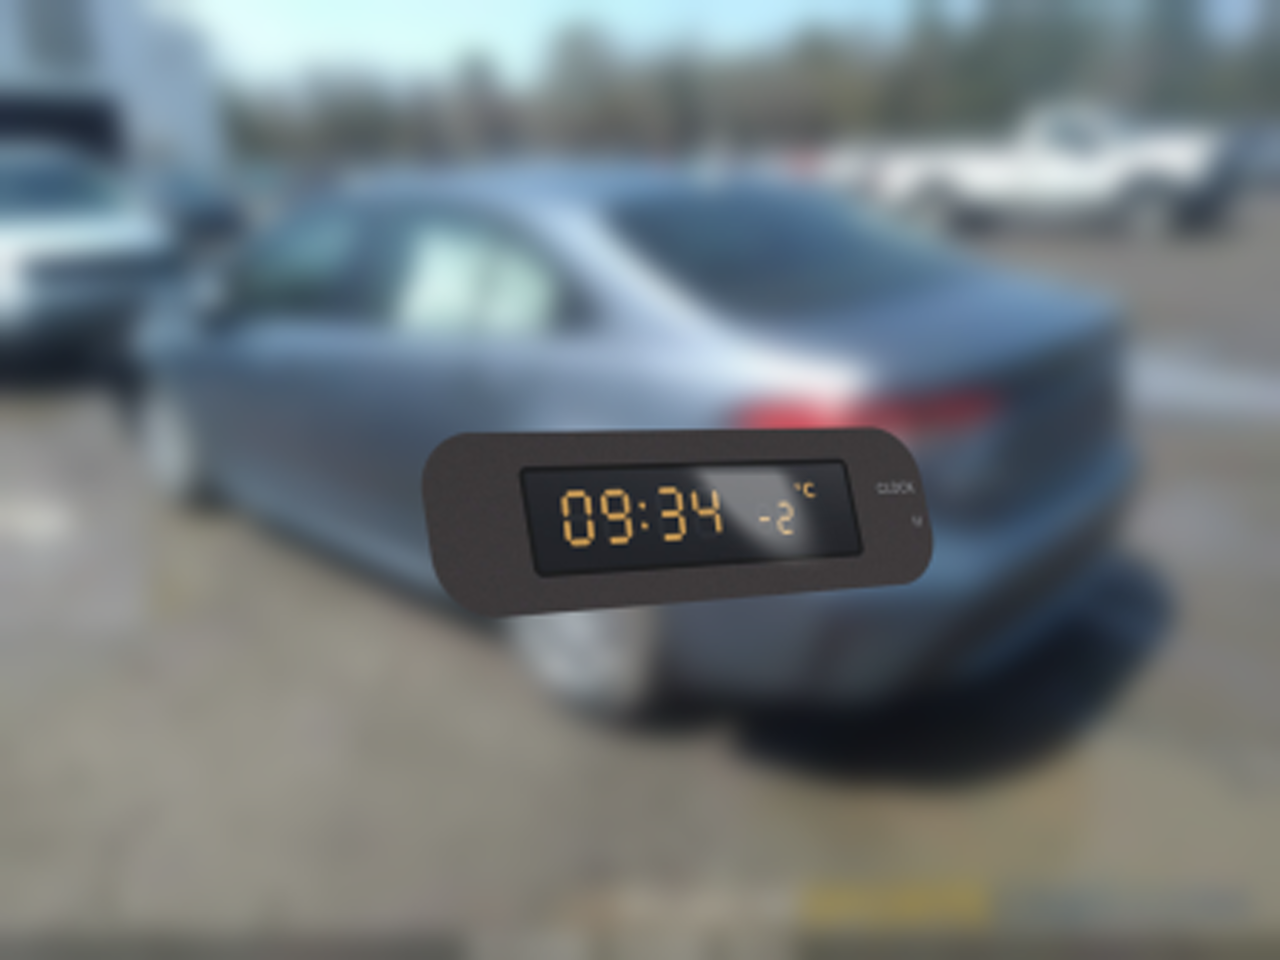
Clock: 9:34
